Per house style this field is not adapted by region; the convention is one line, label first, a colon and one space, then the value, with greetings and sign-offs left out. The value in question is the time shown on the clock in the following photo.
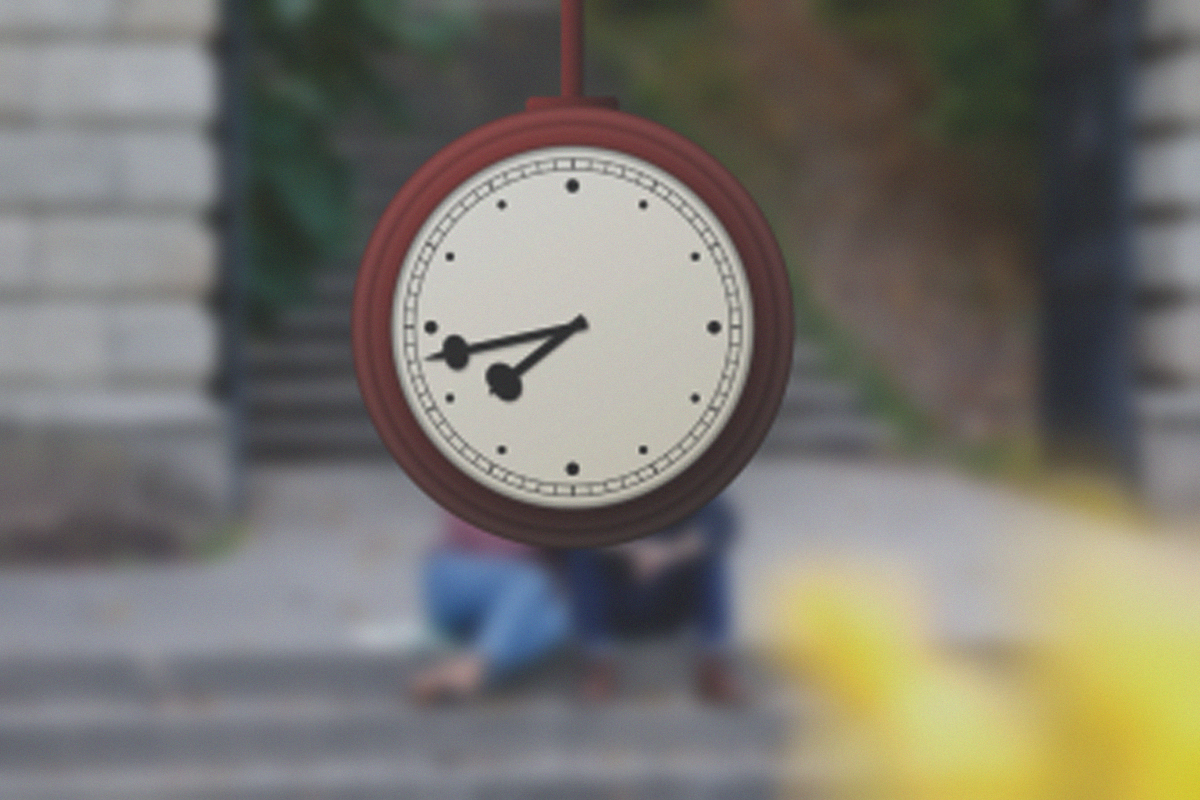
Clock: 7:43
